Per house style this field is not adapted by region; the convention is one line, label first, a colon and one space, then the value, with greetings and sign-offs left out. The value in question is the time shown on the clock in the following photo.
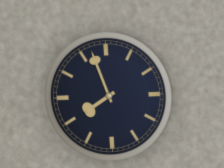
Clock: 7:57
